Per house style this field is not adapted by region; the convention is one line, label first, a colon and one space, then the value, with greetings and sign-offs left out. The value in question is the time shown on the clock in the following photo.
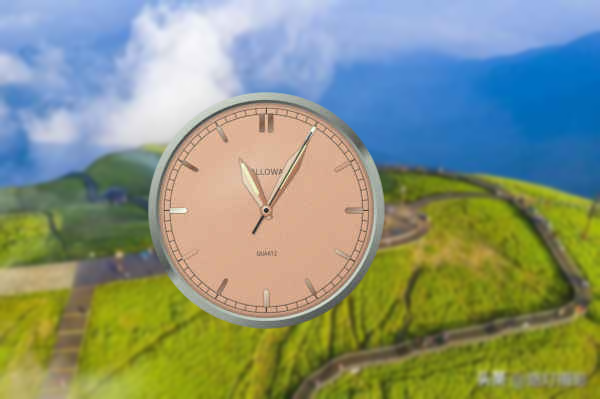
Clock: 11:05:05
